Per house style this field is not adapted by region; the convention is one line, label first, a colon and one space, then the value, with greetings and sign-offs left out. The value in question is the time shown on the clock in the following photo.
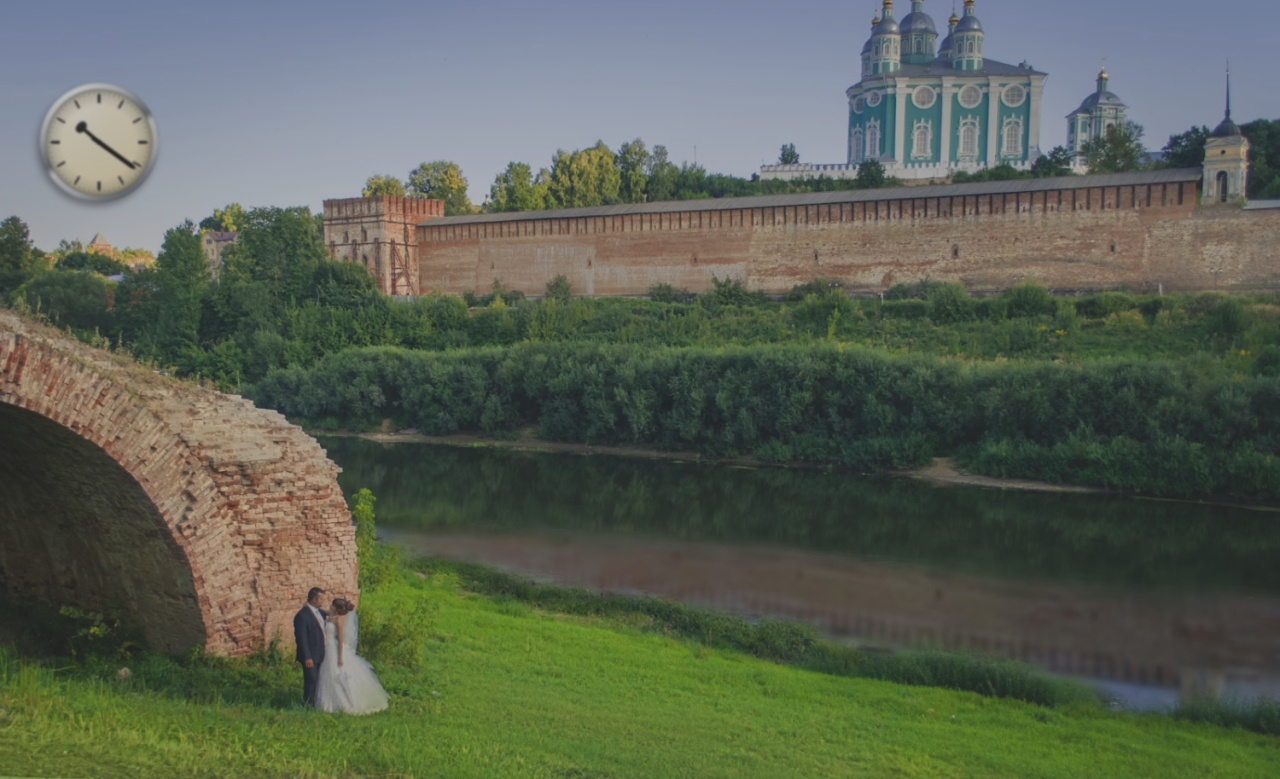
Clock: 10:21
